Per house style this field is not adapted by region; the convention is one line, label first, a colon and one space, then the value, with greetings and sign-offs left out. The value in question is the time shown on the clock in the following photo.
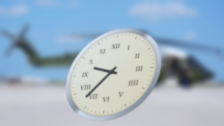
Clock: 9:37
